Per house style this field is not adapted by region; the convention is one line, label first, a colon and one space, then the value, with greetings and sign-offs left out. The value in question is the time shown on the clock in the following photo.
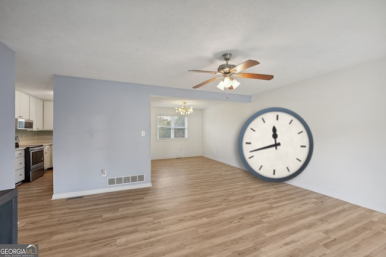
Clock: 11:42
